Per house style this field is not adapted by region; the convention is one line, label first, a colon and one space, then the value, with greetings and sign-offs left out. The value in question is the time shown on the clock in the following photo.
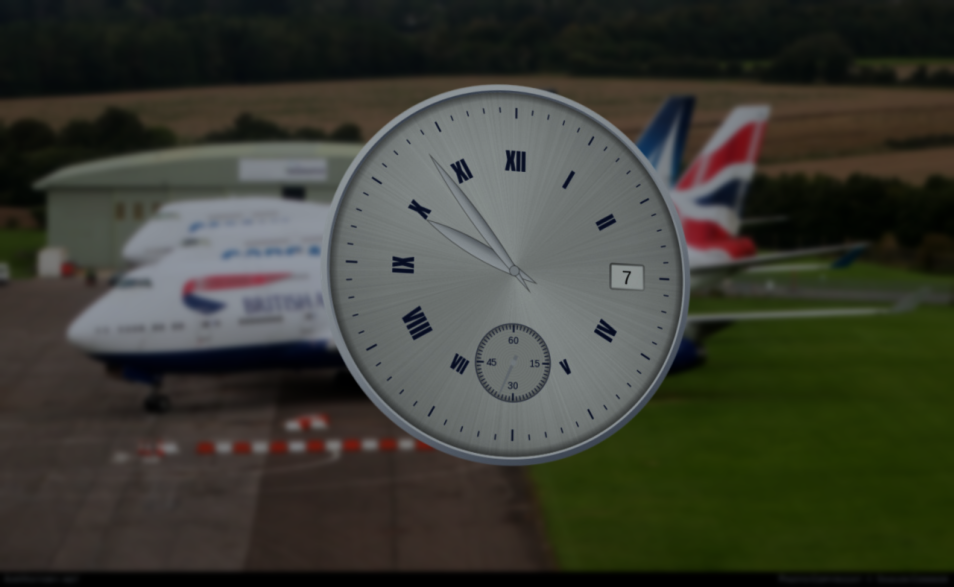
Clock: 9:53:34
